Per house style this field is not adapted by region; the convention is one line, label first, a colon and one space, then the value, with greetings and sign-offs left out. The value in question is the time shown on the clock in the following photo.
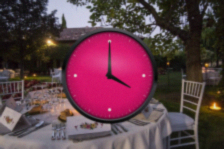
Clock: 4:00
